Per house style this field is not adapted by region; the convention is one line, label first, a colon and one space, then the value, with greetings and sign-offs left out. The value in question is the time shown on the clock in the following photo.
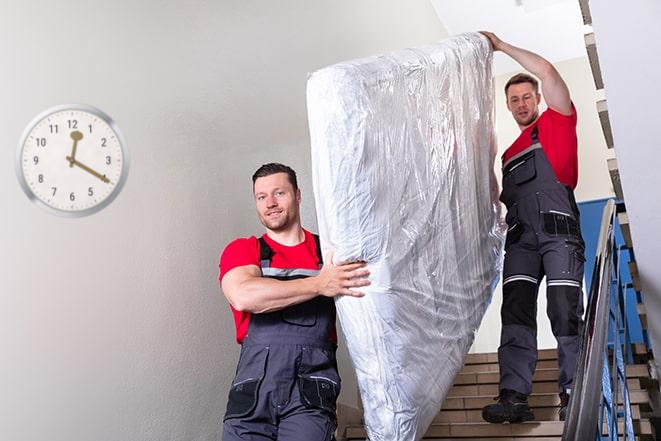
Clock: 12:20
